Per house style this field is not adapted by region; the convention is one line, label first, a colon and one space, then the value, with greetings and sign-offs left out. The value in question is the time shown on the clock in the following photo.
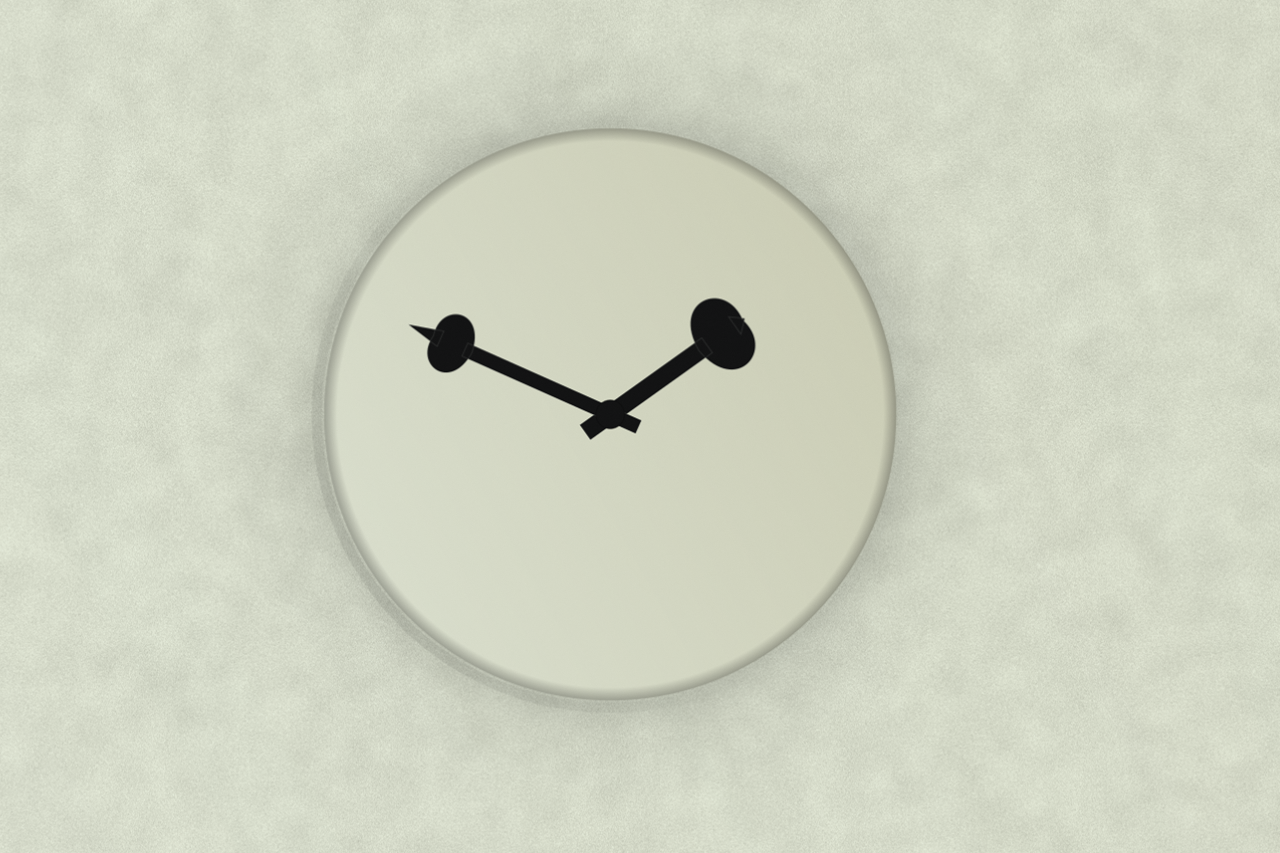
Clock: 1:49
